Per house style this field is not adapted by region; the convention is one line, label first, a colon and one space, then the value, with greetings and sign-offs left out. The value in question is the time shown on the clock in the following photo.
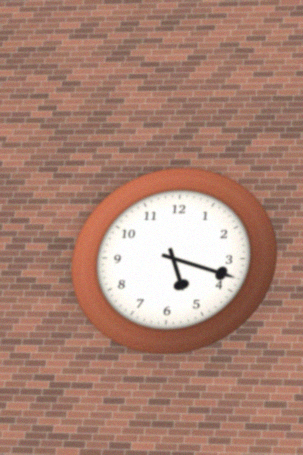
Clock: 5:18
